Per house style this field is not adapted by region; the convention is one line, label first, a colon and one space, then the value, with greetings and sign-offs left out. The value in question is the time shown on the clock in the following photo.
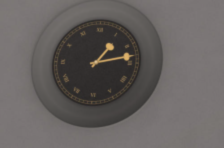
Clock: 1:13
